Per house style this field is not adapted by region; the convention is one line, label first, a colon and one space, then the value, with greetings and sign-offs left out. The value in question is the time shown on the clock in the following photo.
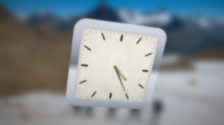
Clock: 4:25
